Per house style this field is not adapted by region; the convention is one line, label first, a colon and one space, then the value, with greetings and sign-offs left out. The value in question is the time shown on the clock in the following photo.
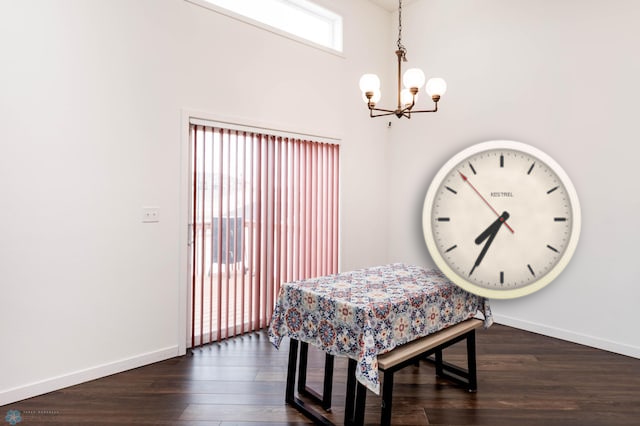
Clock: 7:34:53
